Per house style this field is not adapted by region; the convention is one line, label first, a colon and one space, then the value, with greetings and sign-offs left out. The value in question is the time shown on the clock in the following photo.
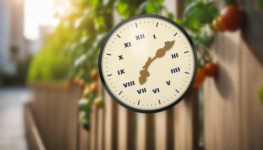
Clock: 7:11
